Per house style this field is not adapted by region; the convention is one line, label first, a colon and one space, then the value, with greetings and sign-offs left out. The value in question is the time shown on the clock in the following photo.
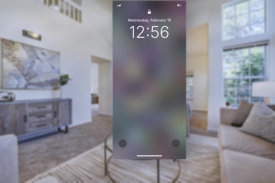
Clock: 12:56
